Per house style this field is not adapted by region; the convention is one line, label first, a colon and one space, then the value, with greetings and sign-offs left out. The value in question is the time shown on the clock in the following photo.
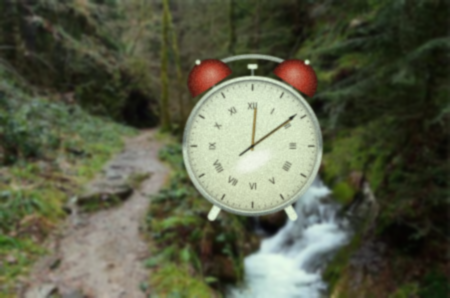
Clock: 12:09:09
